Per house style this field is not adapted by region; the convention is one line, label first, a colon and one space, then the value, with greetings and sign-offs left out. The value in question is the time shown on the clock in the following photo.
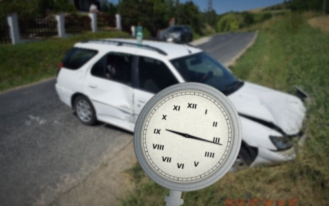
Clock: 9:16
